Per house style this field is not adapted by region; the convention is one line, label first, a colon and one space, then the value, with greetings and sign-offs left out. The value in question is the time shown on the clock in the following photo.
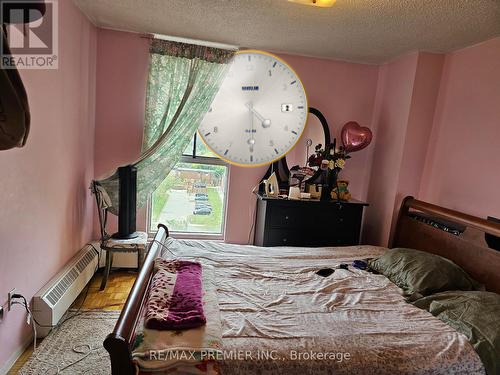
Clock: 4:30
